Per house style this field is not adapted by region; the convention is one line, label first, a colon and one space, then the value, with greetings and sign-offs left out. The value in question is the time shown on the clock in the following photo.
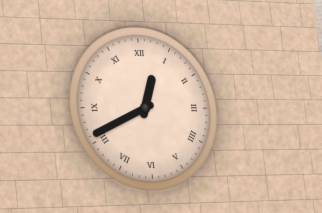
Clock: 12:41
